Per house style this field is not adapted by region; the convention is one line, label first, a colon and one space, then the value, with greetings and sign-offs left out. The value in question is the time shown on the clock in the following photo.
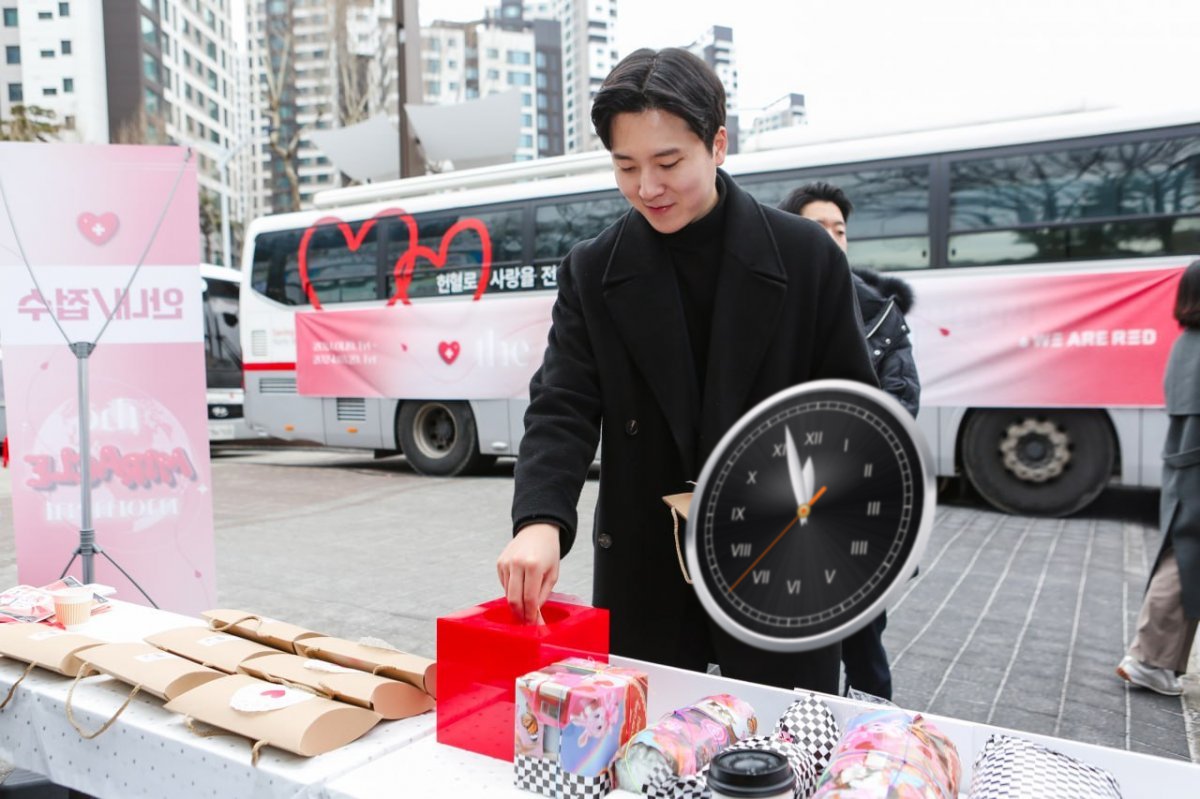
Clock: 11:56:37
